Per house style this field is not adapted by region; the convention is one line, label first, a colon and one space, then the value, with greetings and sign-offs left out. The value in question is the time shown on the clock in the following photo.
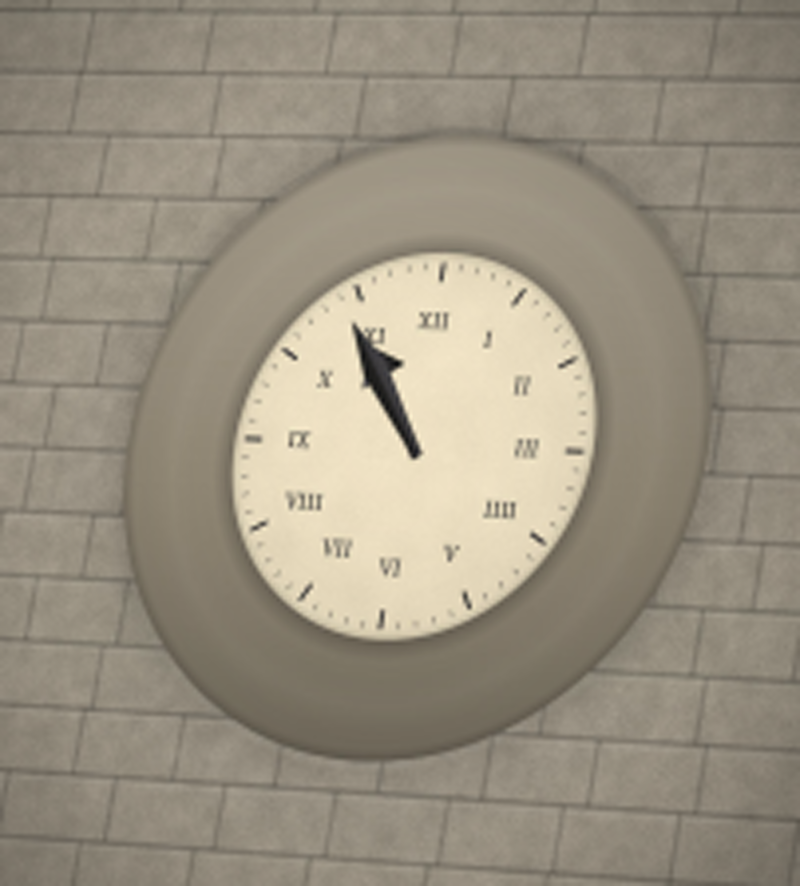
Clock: 10:54
